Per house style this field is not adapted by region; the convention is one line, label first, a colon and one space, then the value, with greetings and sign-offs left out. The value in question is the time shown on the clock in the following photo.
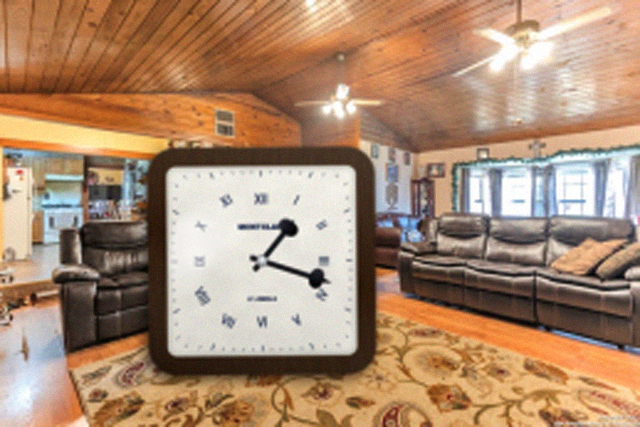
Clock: 1:18
